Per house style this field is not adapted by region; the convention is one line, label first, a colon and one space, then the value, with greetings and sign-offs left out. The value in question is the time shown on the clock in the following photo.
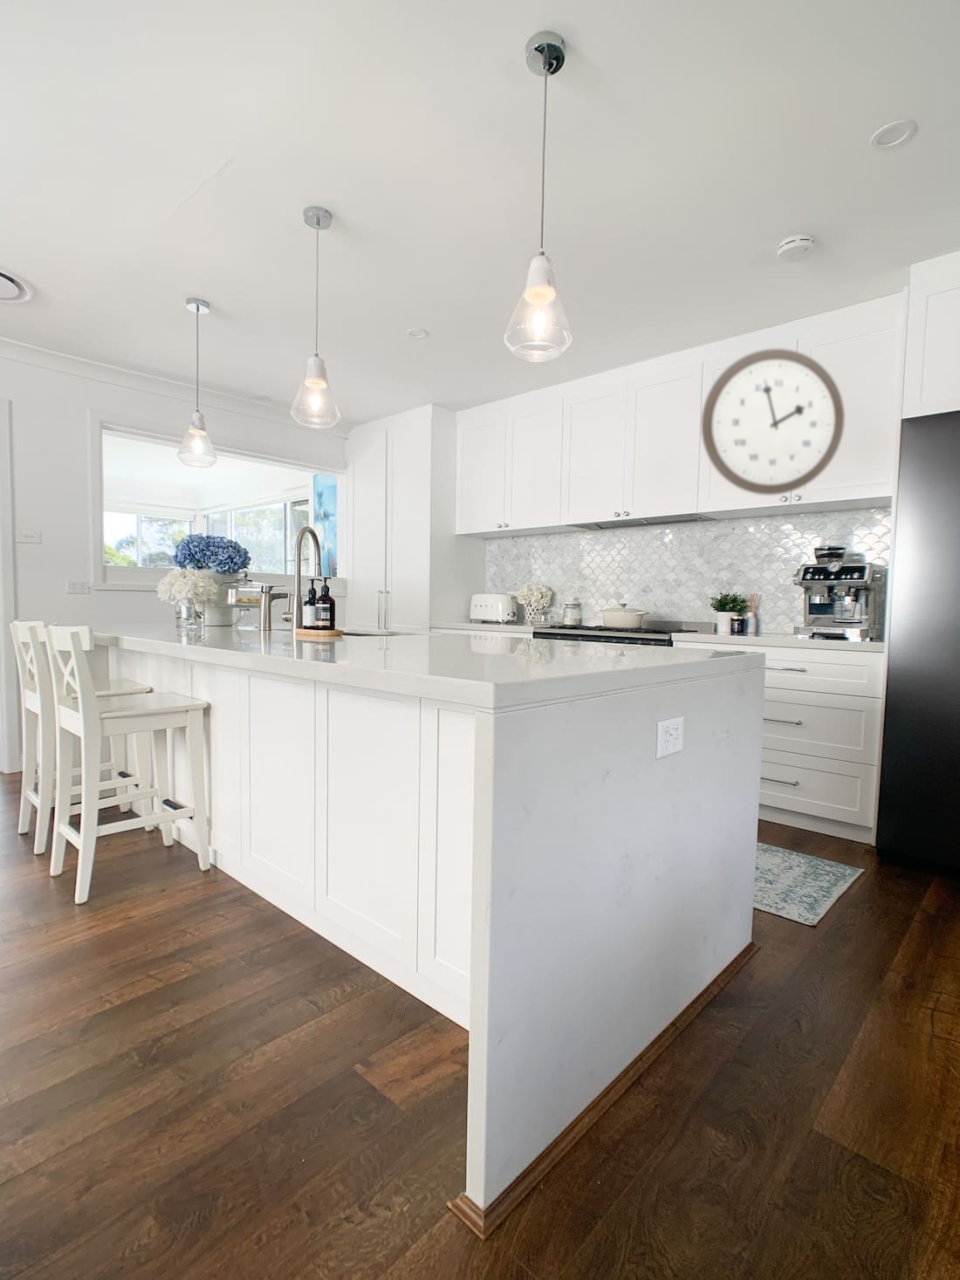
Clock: 1:57
